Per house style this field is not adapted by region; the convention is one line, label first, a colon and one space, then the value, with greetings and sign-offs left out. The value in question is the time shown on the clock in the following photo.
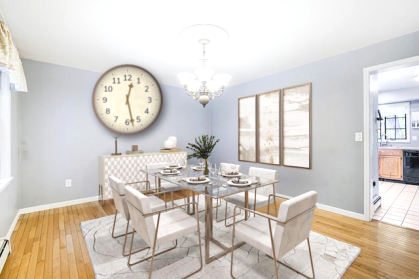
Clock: 12:28
